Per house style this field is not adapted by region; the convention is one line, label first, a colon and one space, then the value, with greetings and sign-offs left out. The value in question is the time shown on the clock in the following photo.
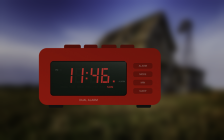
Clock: 11:46
